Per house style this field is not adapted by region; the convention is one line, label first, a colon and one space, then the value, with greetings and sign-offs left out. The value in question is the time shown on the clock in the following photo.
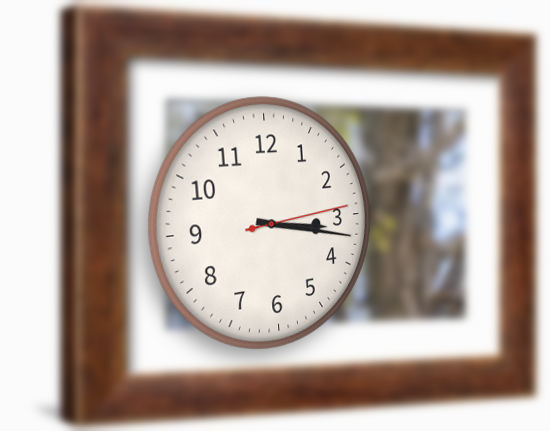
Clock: 3:17:14
